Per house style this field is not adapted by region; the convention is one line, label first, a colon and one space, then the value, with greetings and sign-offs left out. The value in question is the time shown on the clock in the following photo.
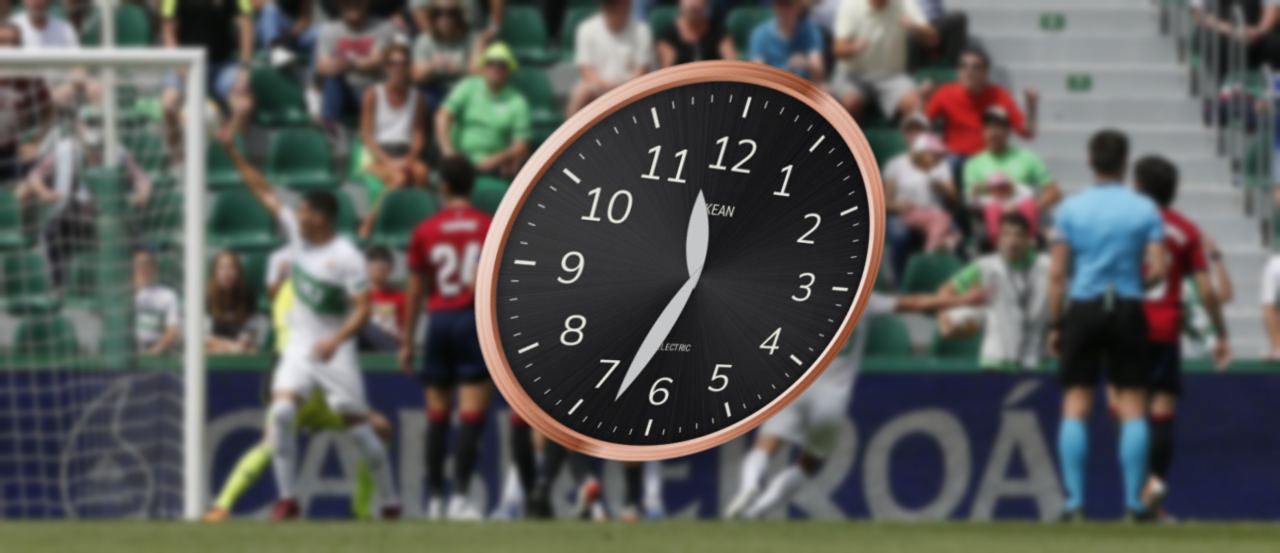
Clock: 11:33
